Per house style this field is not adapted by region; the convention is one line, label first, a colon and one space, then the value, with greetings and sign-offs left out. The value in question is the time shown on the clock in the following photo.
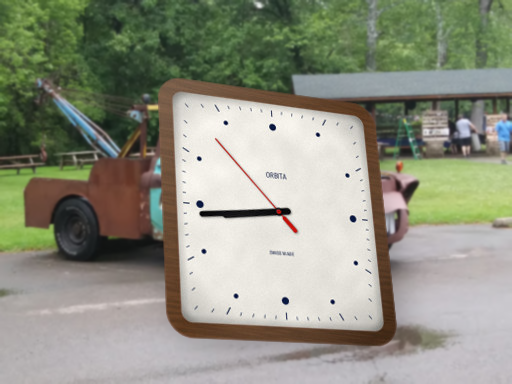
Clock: 8:43:53
